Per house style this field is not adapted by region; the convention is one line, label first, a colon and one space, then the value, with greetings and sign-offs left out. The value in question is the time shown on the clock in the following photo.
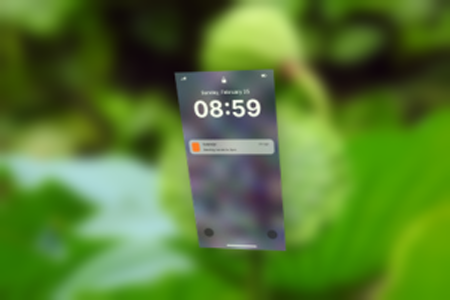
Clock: 8:59
